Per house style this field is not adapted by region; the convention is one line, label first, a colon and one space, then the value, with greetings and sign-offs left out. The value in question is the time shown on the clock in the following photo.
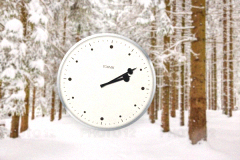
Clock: 2:09
